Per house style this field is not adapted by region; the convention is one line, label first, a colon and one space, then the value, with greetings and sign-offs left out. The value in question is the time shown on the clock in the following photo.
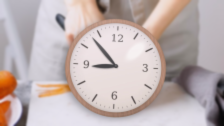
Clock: 8:53
